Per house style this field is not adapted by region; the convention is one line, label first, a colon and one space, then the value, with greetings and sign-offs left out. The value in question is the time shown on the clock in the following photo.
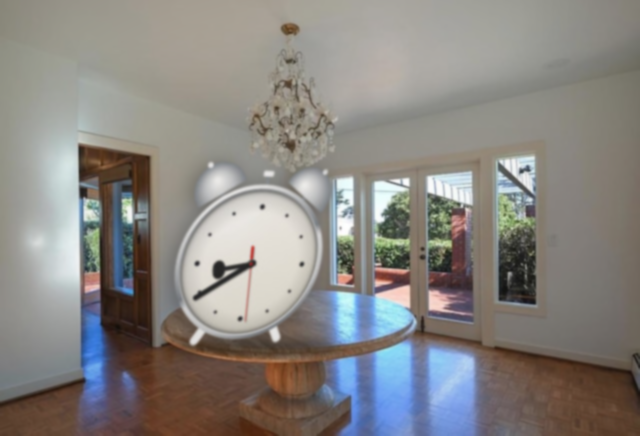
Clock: 8:39:29
